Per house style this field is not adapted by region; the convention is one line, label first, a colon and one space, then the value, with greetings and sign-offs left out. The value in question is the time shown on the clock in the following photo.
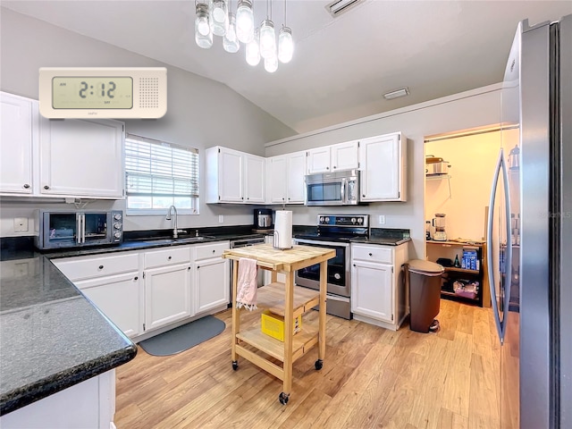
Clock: 2:12
